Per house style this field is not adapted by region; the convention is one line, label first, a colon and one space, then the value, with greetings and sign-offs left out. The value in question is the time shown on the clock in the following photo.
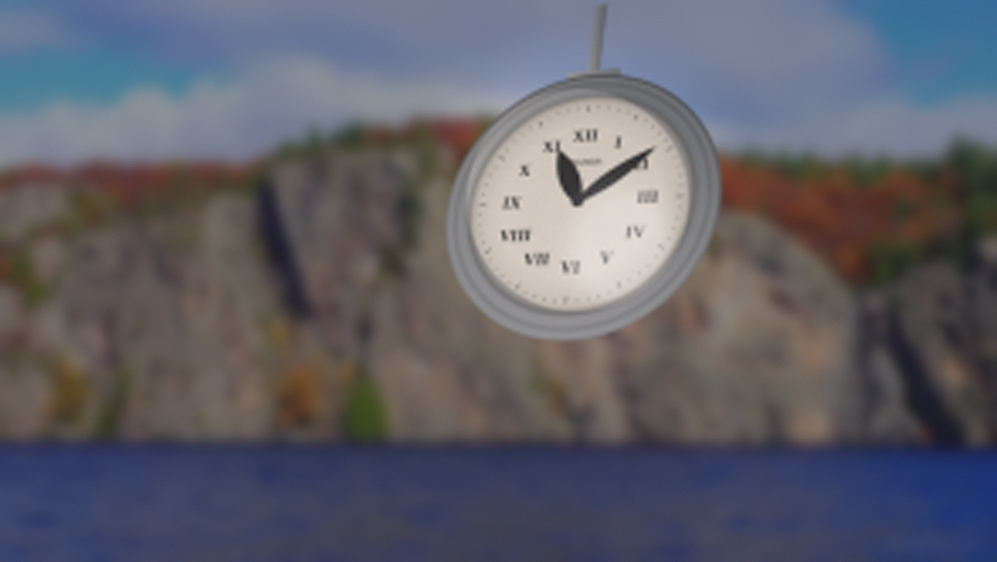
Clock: 11:09
